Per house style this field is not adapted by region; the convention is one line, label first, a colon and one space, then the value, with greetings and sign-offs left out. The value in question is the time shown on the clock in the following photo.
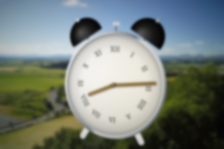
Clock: 8:14
